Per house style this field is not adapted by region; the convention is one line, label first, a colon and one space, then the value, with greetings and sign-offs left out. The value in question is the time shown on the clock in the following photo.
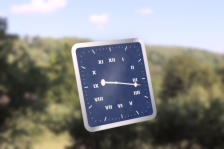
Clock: 9:17
